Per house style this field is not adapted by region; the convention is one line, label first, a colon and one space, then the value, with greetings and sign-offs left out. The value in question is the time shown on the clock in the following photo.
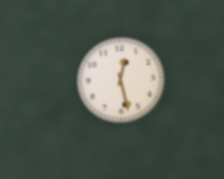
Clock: 12:28
